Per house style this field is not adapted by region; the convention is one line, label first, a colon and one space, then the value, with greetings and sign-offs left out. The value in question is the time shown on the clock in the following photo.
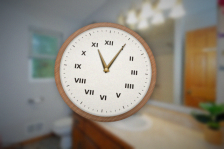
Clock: 11:05
